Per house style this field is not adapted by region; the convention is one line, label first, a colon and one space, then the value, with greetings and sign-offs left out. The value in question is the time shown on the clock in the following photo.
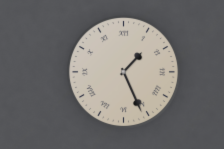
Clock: 1:26
